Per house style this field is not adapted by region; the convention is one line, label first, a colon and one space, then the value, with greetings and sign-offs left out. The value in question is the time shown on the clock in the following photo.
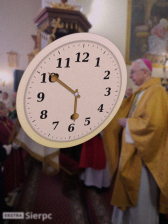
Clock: 5:51
